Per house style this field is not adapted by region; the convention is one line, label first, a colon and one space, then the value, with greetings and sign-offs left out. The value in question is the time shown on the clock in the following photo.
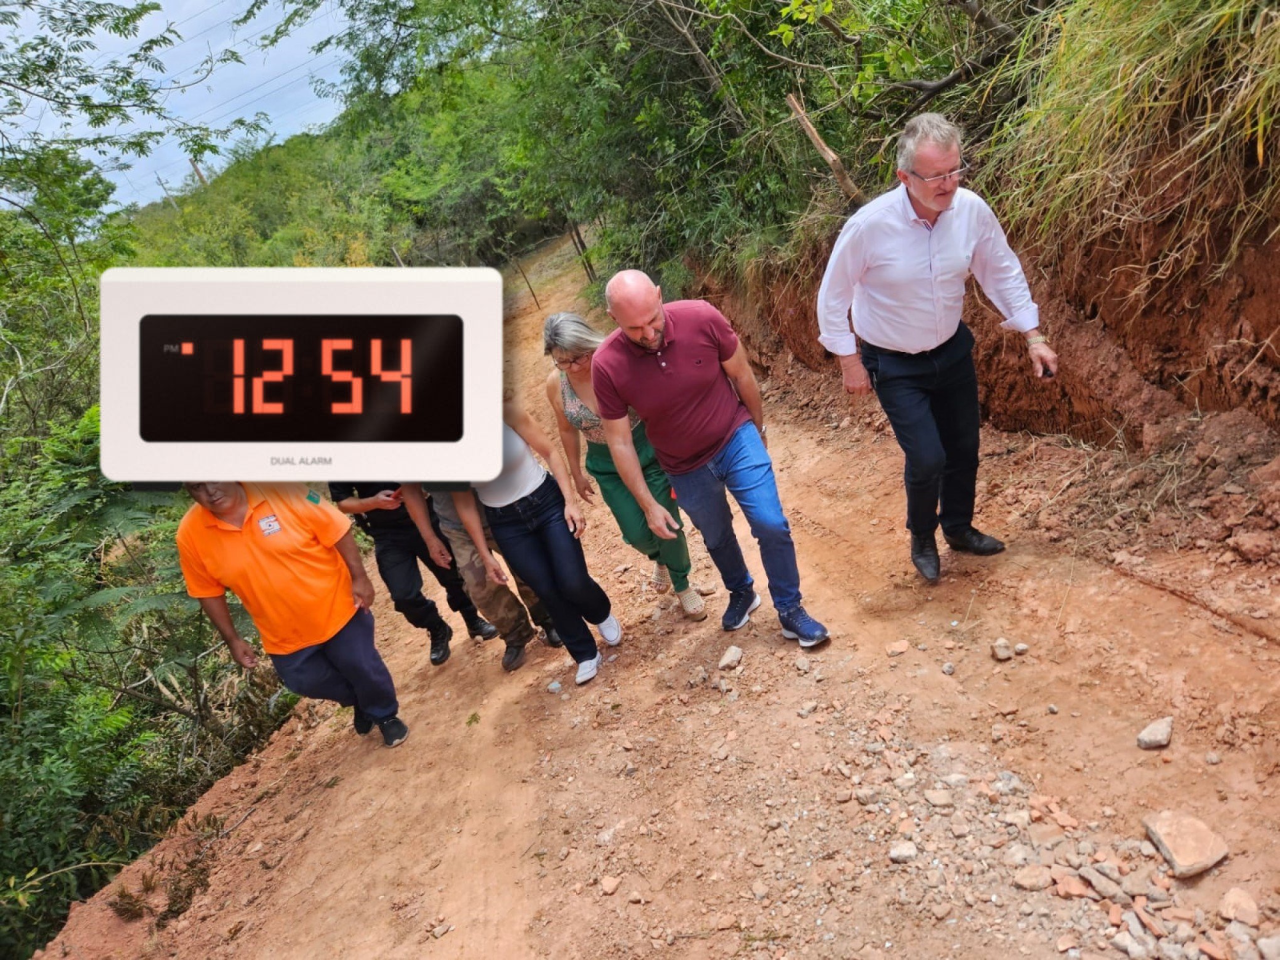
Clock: 12:54
